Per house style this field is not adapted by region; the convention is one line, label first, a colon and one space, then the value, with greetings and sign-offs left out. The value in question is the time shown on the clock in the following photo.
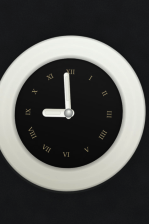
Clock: 8:59
